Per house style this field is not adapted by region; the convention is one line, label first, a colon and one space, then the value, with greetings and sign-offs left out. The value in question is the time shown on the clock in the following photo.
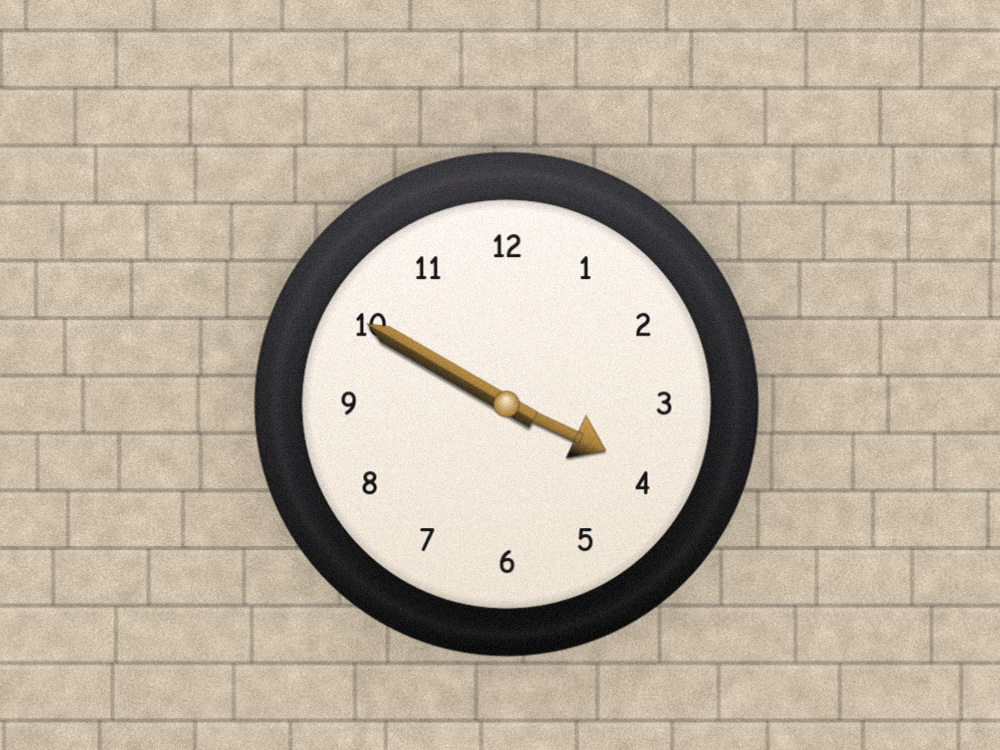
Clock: 3:50
